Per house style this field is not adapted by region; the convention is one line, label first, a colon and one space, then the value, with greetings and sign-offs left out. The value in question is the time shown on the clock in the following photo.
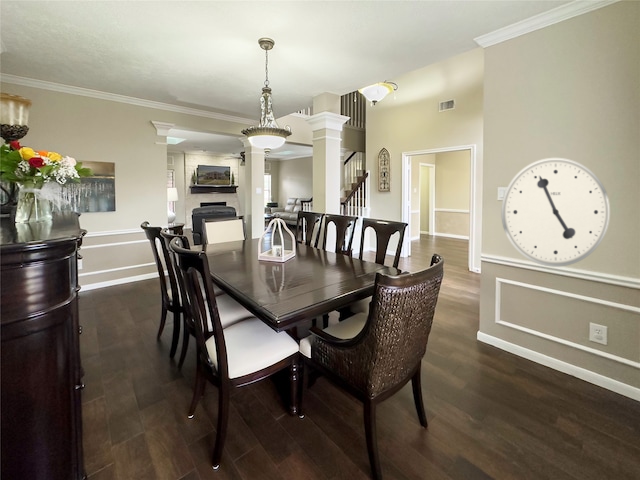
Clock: 4:56
